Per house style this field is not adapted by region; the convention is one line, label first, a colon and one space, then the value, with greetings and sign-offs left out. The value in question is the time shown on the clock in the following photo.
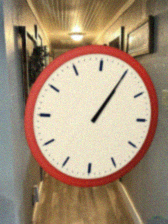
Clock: 1:05
